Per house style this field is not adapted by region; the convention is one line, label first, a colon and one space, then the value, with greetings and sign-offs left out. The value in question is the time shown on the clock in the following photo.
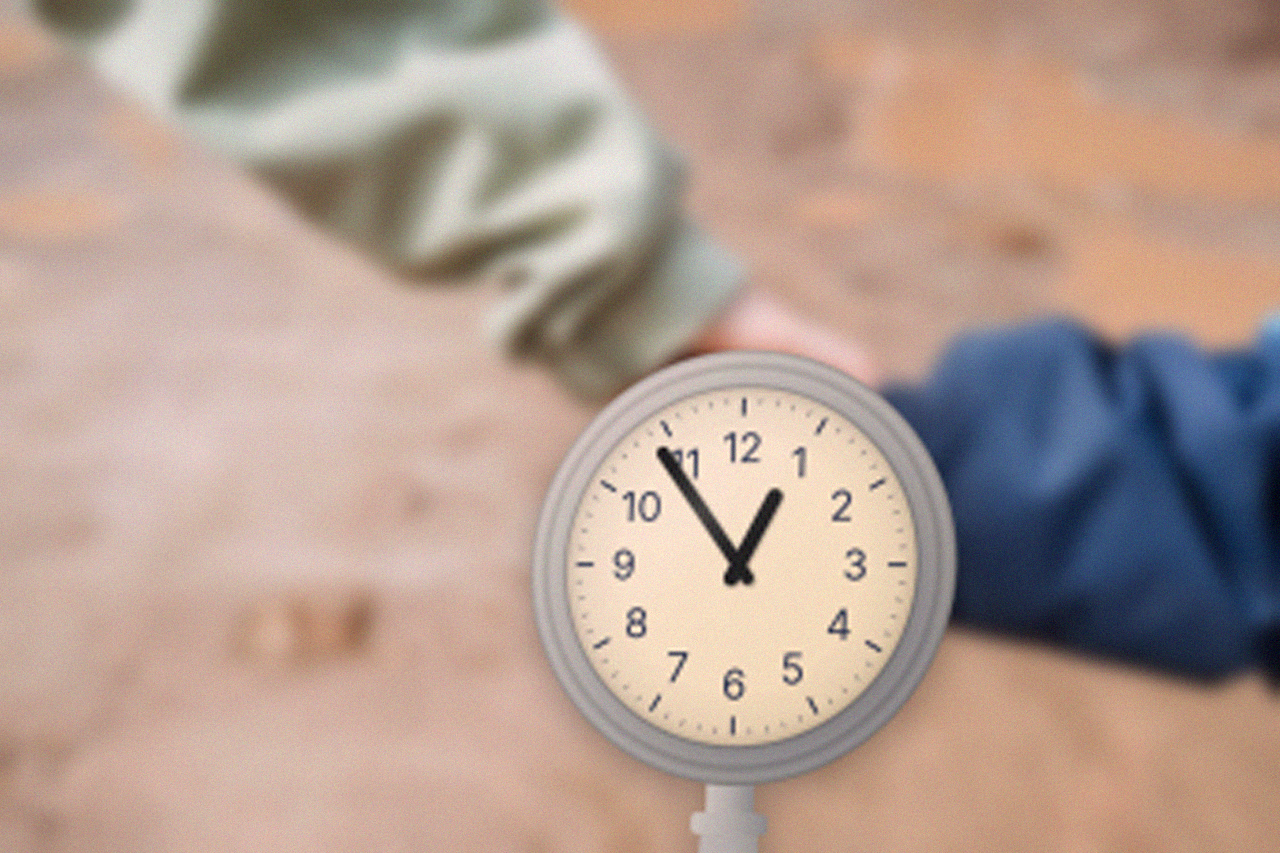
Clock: 12:54
